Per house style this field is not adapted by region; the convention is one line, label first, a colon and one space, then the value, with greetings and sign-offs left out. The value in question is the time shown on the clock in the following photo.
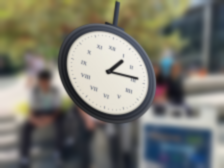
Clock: 1:14
